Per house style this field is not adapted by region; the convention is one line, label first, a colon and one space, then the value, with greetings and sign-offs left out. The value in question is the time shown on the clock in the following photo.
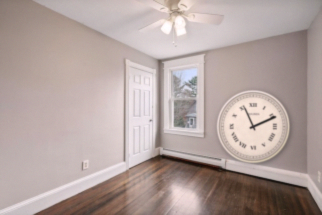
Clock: 11:11
